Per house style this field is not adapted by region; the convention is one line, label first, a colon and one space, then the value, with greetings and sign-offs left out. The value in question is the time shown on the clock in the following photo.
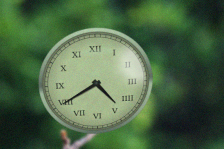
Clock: 4:40
